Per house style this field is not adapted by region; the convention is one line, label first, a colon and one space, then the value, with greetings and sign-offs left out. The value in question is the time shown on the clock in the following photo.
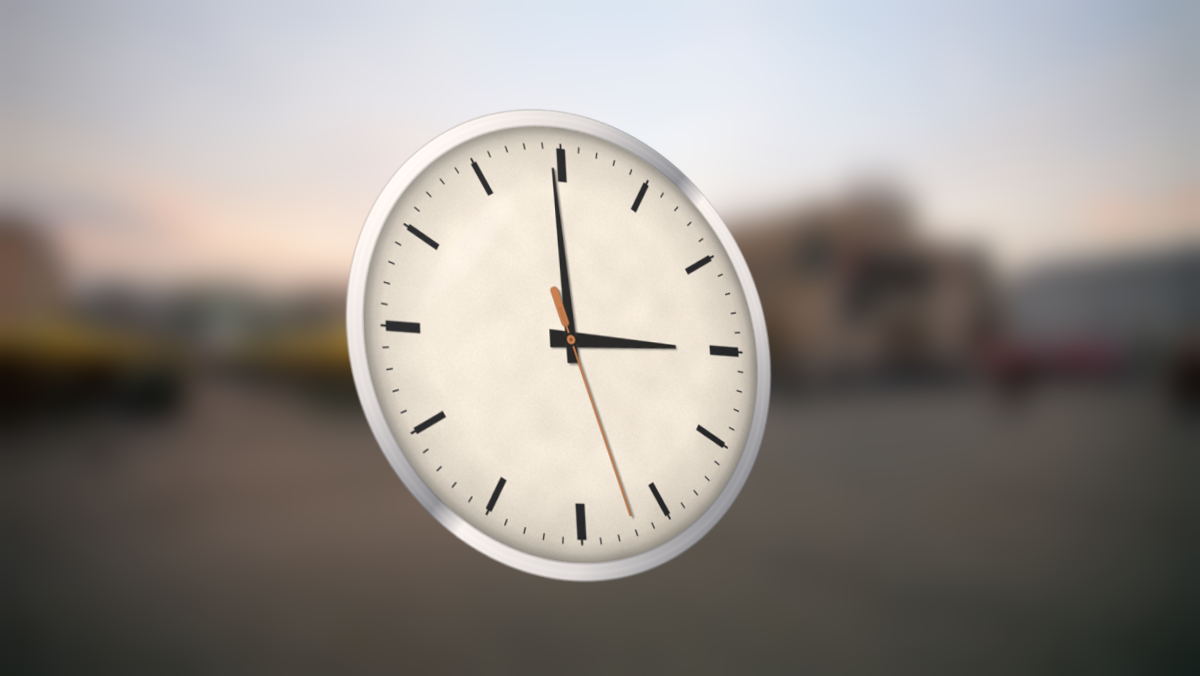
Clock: 2:59:27
